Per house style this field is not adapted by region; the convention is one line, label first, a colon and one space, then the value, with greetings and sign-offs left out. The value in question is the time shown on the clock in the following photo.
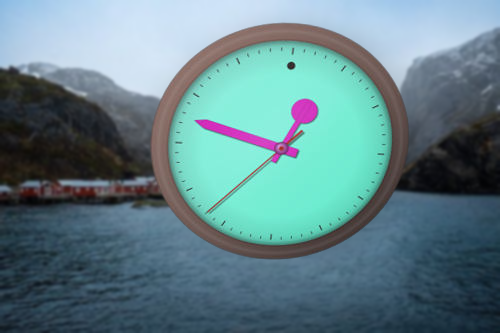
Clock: 12:47:37
